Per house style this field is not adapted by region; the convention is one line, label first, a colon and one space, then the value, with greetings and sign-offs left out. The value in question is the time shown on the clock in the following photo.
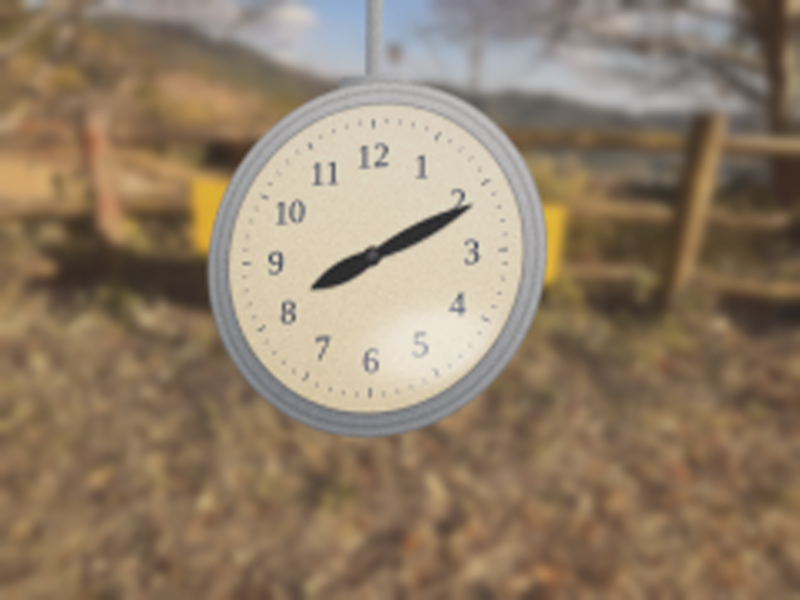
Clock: 8:11
